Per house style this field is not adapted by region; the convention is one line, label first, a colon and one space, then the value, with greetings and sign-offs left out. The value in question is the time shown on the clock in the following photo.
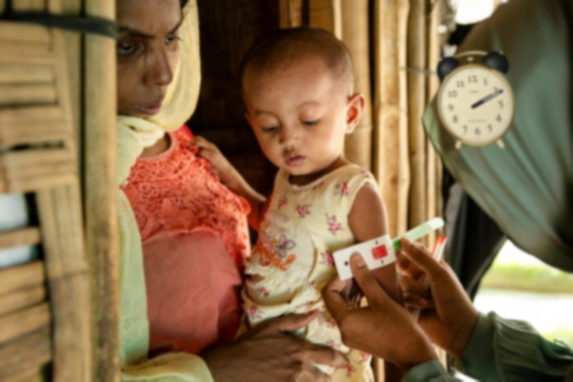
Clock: 2:11
